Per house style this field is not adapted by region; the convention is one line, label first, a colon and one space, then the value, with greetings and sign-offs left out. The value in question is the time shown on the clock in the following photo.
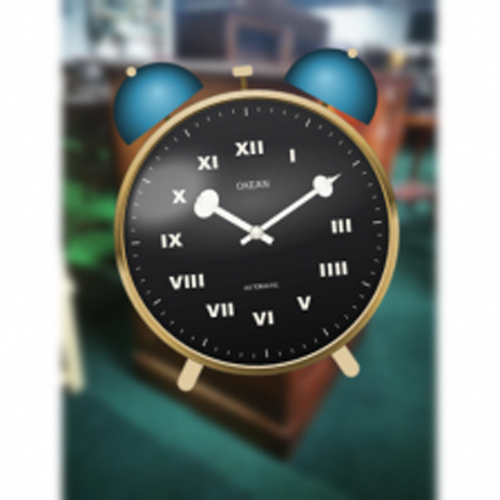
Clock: 10:10
